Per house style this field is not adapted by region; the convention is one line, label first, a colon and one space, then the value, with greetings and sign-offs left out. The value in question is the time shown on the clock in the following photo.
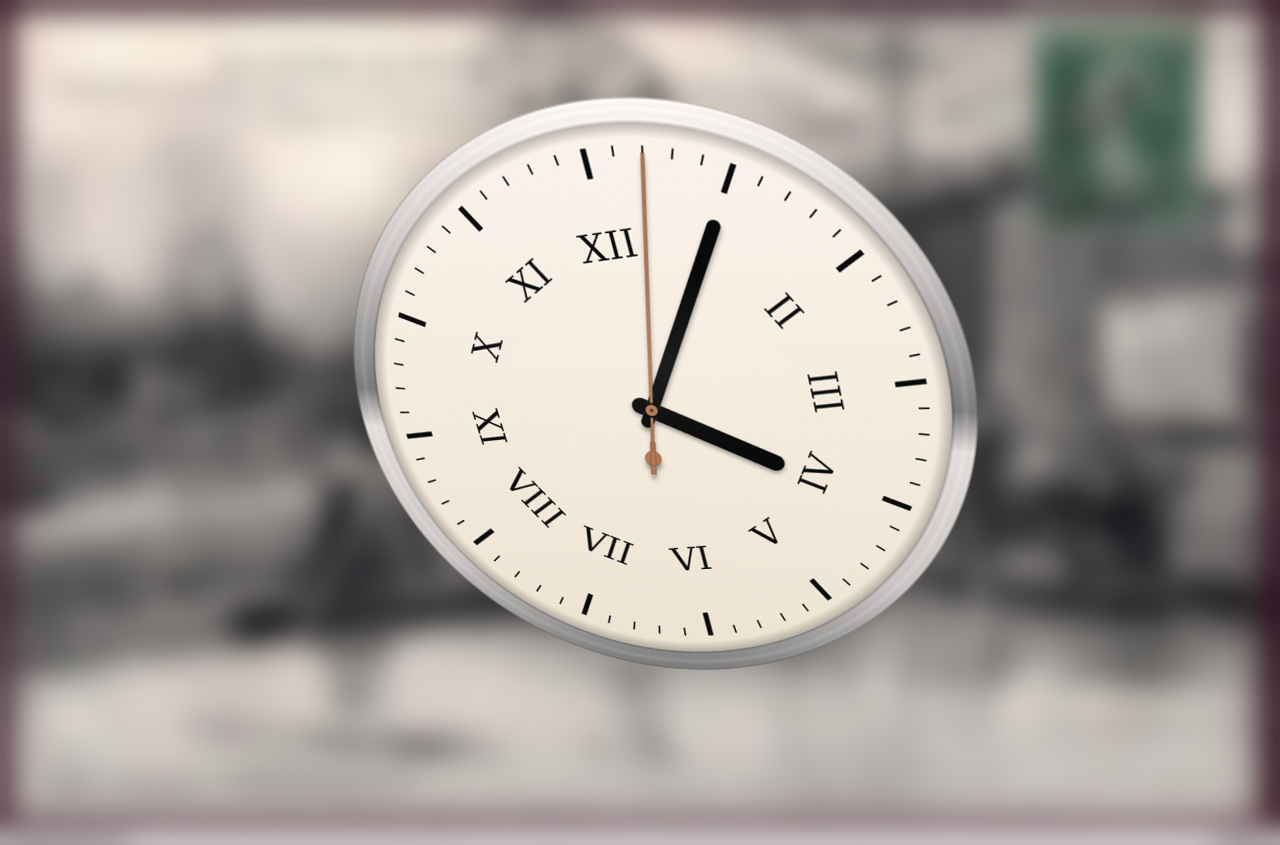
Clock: 4:05:02
